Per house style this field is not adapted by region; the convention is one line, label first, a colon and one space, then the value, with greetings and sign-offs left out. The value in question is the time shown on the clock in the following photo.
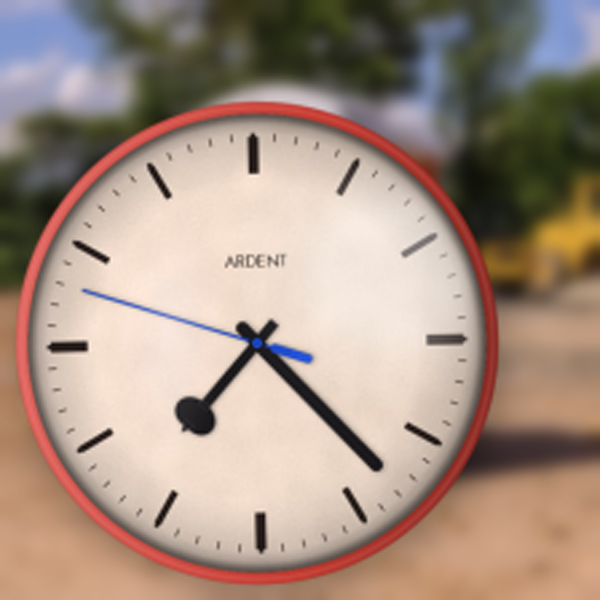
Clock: 7:22:48
